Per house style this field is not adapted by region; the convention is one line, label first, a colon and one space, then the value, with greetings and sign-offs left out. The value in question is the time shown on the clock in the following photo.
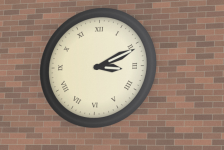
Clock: 3:11
